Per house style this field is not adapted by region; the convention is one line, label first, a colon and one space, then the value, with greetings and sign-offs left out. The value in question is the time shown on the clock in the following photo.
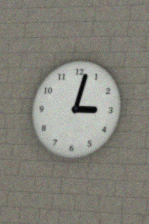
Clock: 3:02
